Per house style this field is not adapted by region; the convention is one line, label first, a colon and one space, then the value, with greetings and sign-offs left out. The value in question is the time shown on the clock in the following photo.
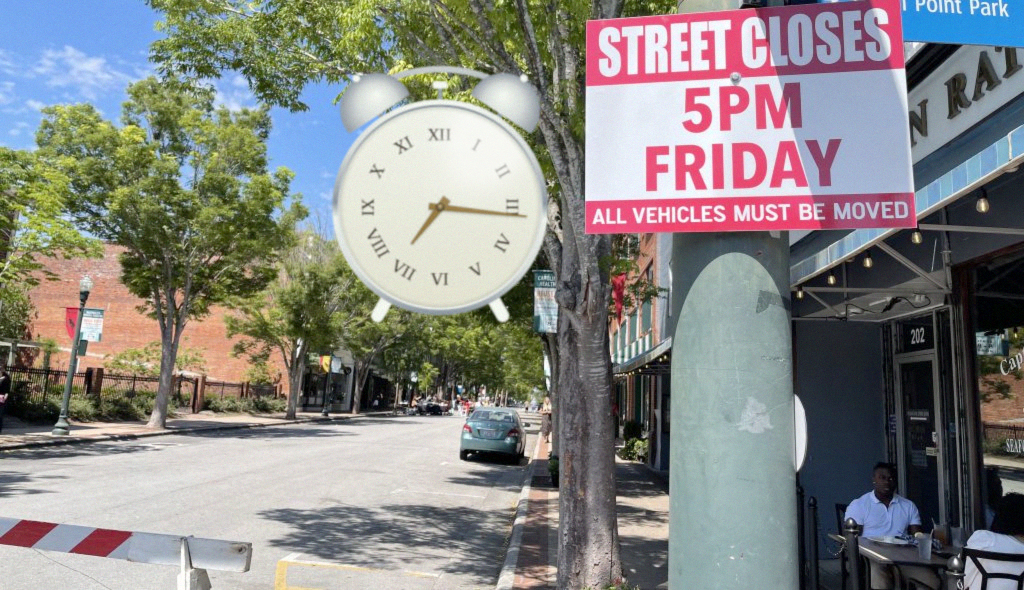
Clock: 7:16
